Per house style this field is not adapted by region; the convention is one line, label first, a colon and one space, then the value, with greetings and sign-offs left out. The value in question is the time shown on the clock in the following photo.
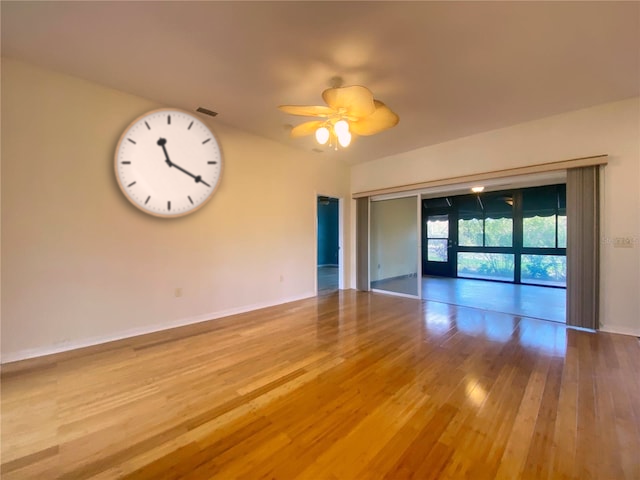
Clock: 11:20
